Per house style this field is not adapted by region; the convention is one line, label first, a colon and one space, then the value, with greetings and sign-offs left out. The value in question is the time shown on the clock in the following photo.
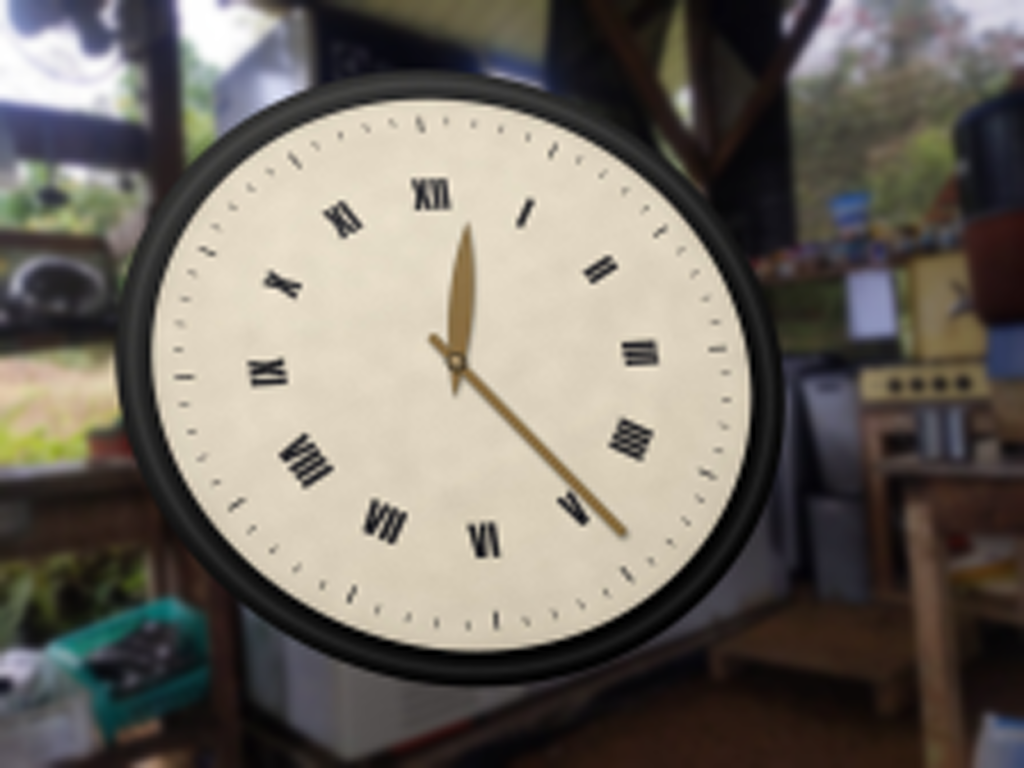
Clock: 12:24
